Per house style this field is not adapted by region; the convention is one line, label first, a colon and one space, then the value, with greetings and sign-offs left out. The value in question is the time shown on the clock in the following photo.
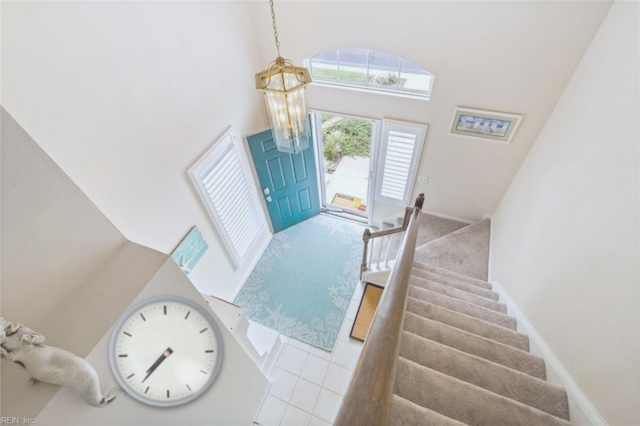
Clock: 7:37
